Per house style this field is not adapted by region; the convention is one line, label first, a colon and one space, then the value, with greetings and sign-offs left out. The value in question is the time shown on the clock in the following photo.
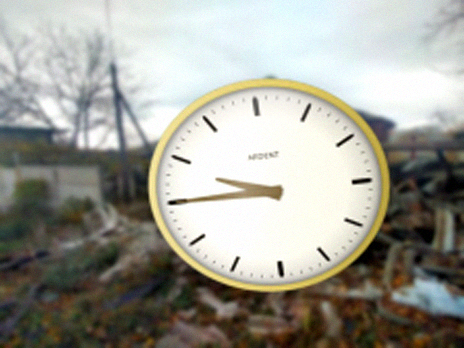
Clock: 9:45
